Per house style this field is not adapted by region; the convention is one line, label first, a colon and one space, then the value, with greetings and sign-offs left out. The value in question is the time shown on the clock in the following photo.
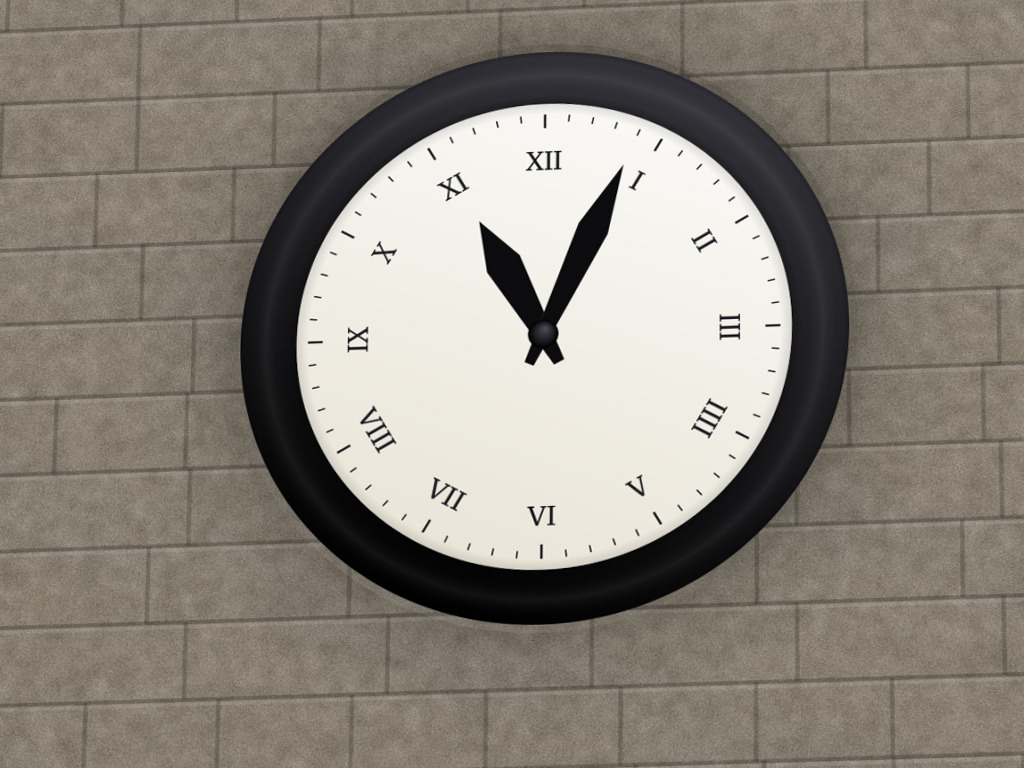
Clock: 11:04
